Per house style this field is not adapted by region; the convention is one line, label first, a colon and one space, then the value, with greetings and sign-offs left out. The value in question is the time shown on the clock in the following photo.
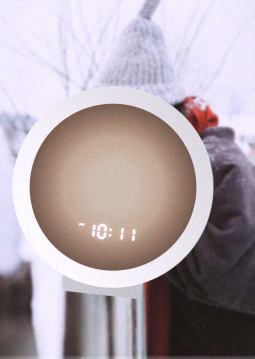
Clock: 10:11
